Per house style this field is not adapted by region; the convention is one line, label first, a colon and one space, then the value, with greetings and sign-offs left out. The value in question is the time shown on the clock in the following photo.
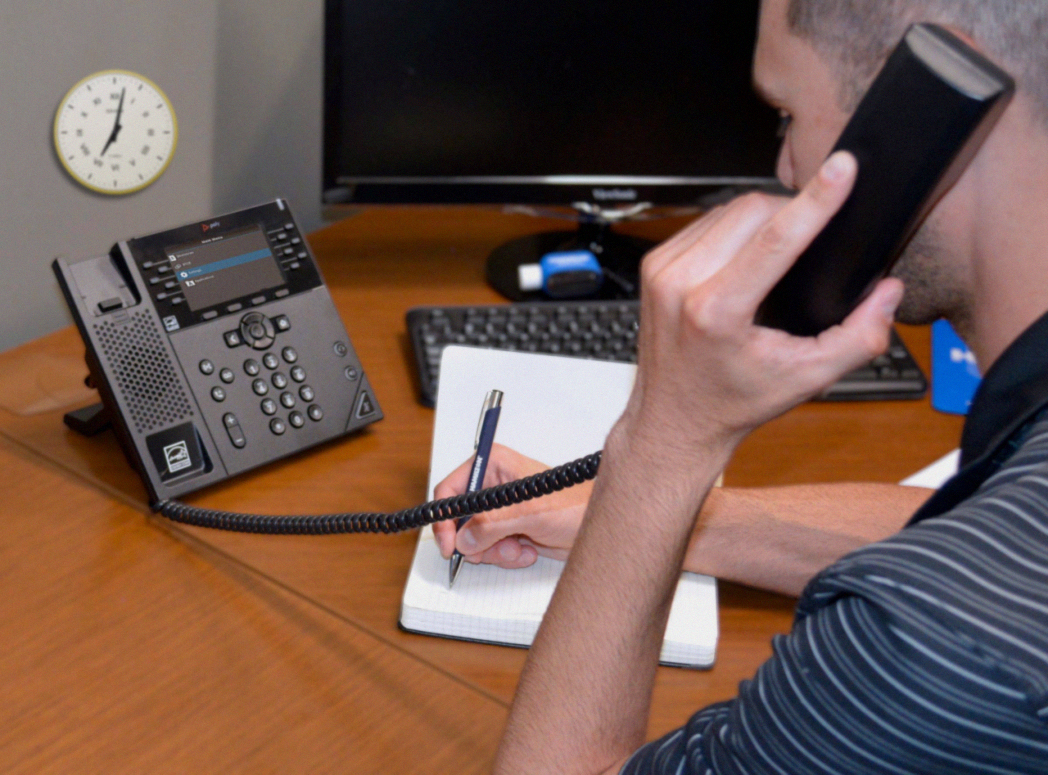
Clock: 7:02
